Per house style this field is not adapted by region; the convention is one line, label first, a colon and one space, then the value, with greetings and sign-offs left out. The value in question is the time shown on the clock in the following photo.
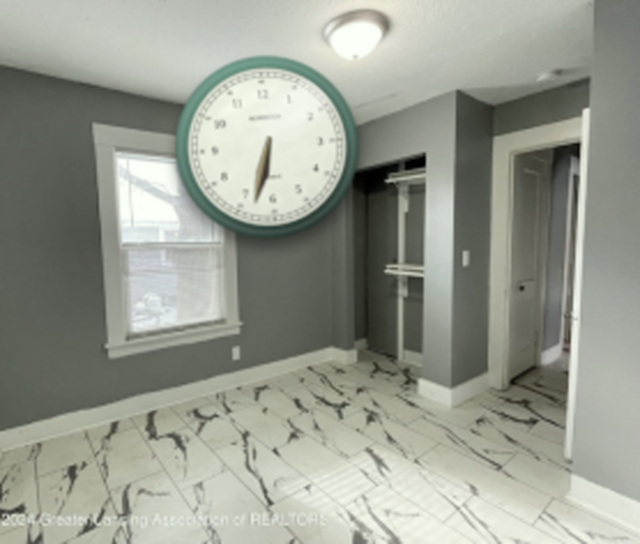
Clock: 6:33
